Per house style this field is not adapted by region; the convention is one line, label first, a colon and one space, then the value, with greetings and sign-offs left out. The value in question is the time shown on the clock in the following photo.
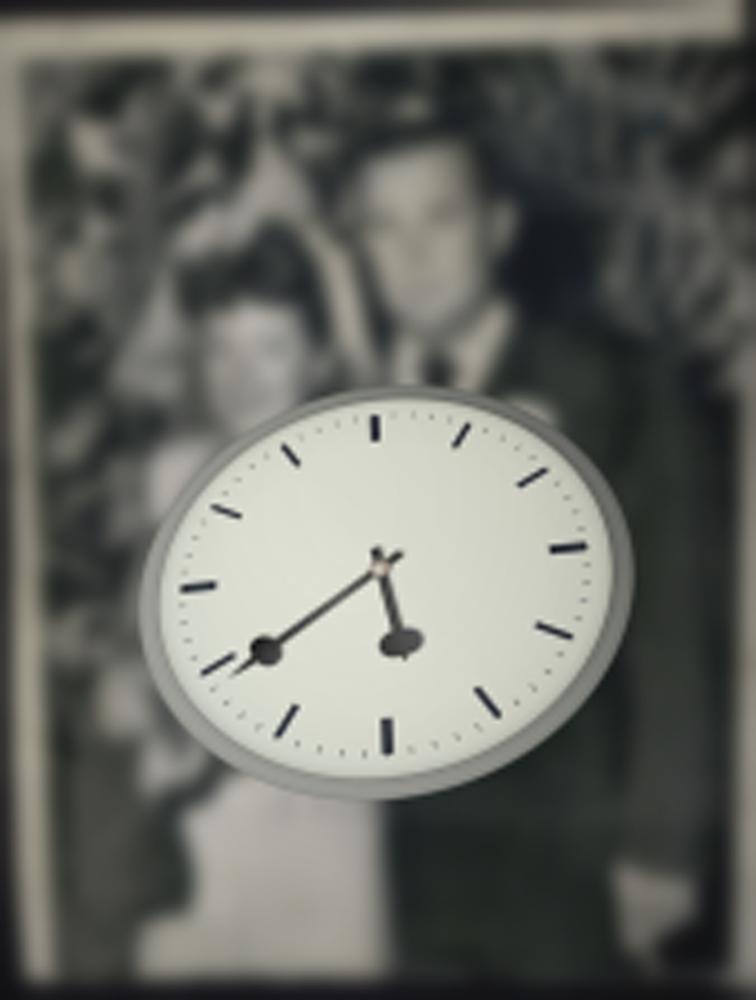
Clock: 5:39
